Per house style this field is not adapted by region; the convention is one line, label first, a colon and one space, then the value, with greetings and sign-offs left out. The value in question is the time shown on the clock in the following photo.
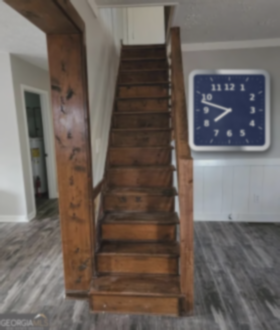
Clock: 7:48
